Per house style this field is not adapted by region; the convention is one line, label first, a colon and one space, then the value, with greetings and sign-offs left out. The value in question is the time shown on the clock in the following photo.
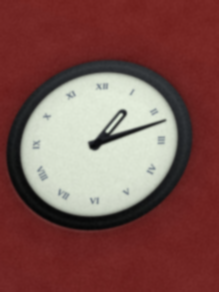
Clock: 1:12
